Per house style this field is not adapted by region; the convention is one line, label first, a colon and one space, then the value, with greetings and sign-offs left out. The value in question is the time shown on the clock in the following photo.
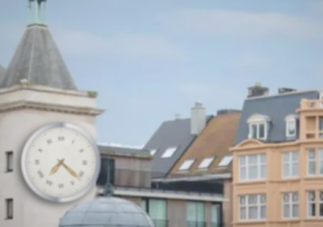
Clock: 7:22
